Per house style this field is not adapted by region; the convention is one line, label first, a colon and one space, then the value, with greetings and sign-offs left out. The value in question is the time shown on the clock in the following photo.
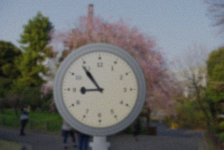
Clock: 8:54
